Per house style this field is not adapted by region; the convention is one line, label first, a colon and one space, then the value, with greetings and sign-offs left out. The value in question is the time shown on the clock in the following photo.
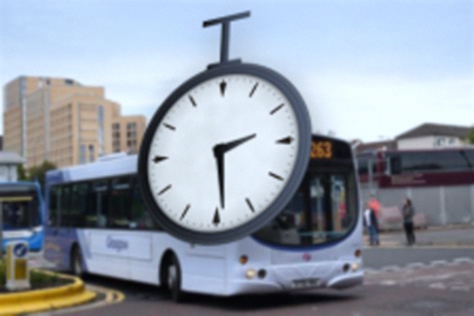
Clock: 2:29
